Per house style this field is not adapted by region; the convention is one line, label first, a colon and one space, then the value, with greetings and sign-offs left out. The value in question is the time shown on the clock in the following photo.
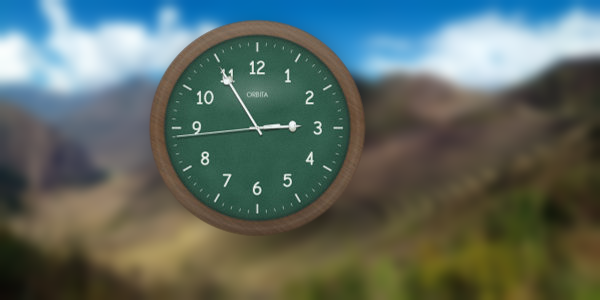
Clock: 2:54:44
